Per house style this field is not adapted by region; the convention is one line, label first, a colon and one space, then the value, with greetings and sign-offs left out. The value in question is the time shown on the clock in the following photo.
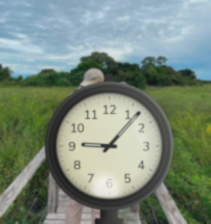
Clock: 9:07
